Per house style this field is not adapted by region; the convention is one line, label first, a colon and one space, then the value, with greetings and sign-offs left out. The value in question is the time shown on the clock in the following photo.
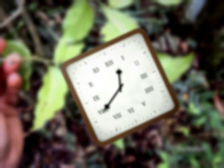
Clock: 12:40
